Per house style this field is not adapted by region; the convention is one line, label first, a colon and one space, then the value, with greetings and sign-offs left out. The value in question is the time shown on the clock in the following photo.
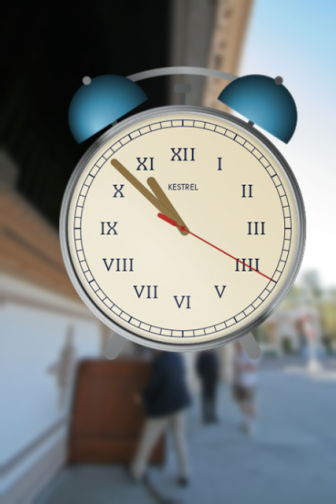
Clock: 10:52:20
